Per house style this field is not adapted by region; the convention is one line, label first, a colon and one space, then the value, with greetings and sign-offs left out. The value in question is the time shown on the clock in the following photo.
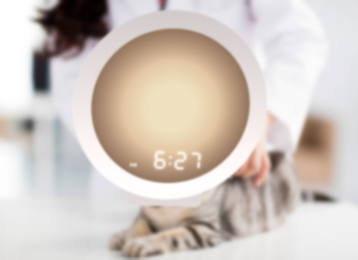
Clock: 6:27
